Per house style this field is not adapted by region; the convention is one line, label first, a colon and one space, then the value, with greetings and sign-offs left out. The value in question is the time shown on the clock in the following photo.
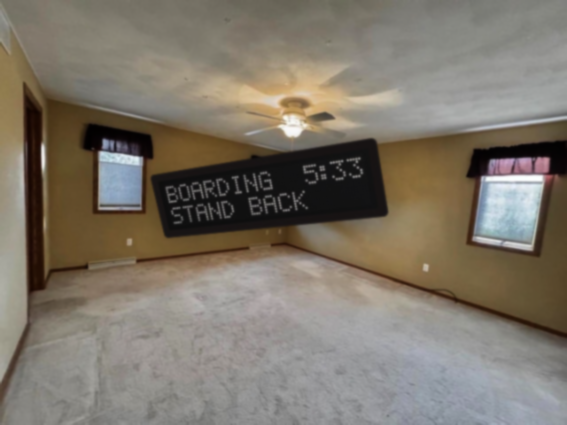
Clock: 5:33
